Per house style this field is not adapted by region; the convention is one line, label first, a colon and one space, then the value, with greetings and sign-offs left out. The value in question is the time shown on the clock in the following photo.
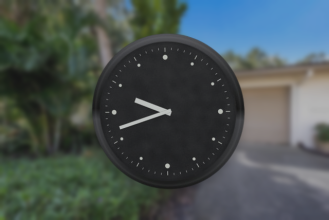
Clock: 9:42
